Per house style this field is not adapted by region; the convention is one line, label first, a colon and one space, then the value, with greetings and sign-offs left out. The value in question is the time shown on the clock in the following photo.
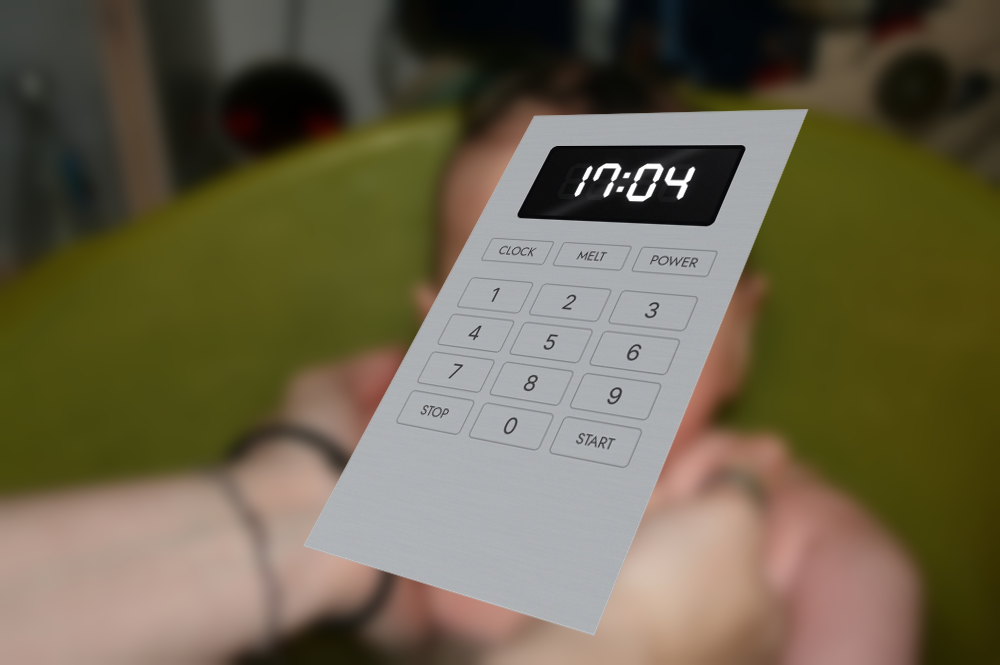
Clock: 17:04
